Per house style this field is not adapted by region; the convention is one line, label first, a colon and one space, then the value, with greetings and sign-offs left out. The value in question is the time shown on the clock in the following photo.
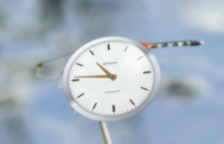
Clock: 10:46
